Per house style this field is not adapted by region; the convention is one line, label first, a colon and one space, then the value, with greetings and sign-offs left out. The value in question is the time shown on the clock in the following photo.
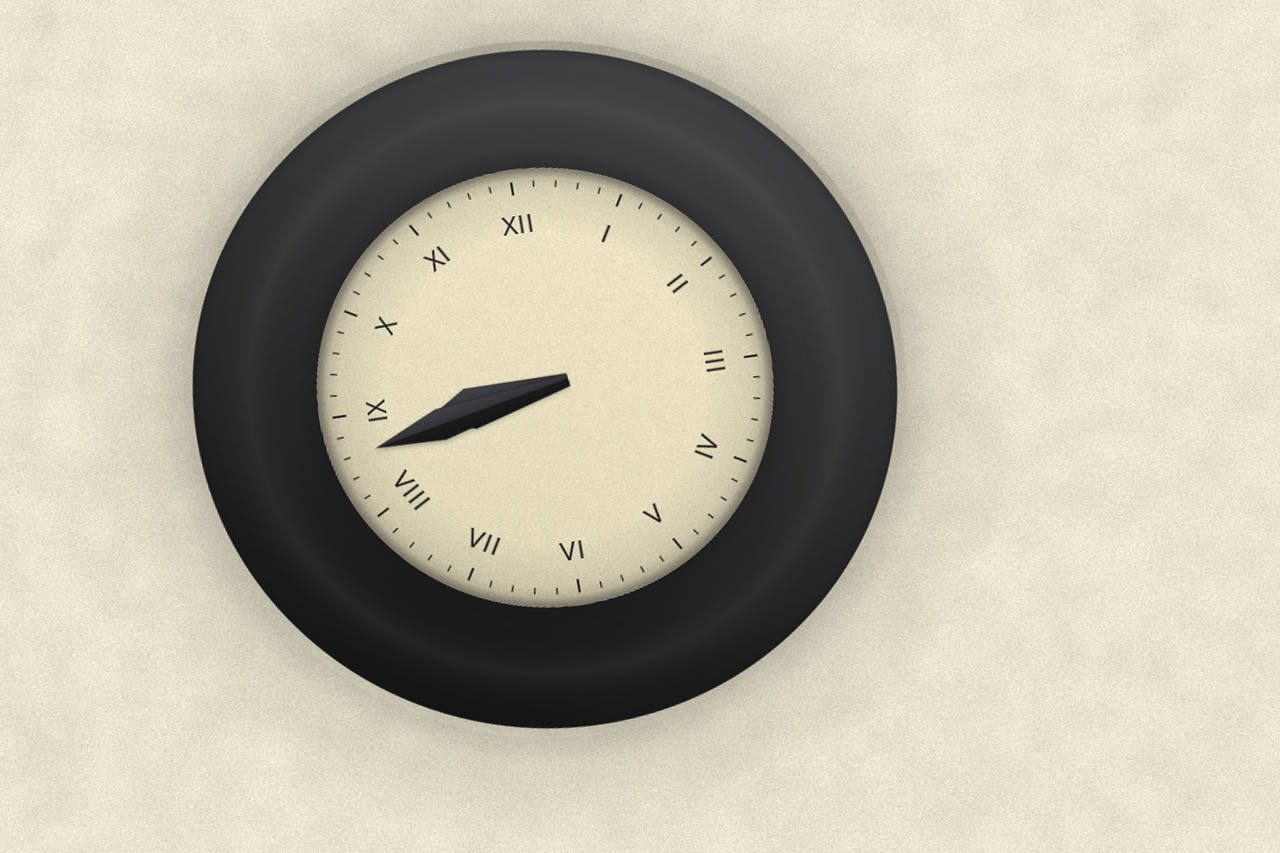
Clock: 8:43
